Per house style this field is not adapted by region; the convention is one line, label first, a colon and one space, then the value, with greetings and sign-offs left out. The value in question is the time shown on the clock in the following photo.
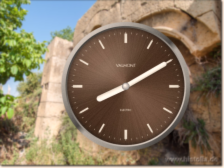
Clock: 8:10
